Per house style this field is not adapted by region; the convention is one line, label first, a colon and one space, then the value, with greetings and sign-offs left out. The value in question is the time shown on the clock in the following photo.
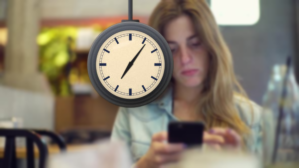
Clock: 7:06
